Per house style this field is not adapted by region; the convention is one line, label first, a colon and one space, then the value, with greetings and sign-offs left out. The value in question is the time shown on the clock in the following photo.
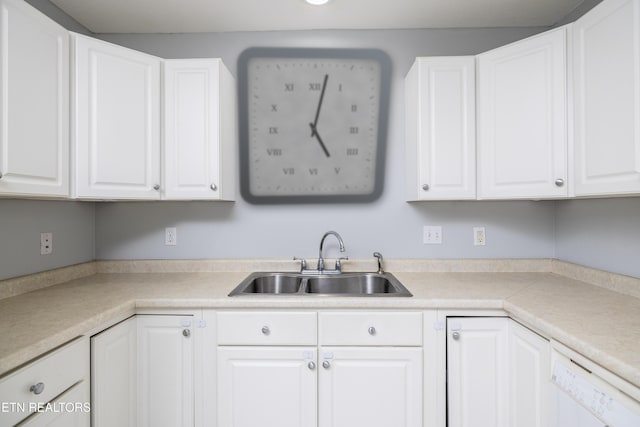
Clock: 5:02
